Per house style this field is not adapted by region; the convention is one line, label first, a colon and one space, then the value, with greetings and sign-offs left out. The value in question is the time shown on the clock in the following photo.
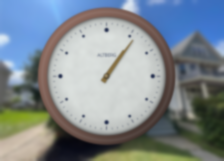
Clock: 1:06
